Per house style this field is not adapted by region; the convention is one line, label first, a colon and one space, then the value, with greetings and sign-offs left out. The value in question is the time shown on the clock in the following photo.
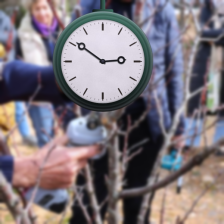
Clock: 2:51
